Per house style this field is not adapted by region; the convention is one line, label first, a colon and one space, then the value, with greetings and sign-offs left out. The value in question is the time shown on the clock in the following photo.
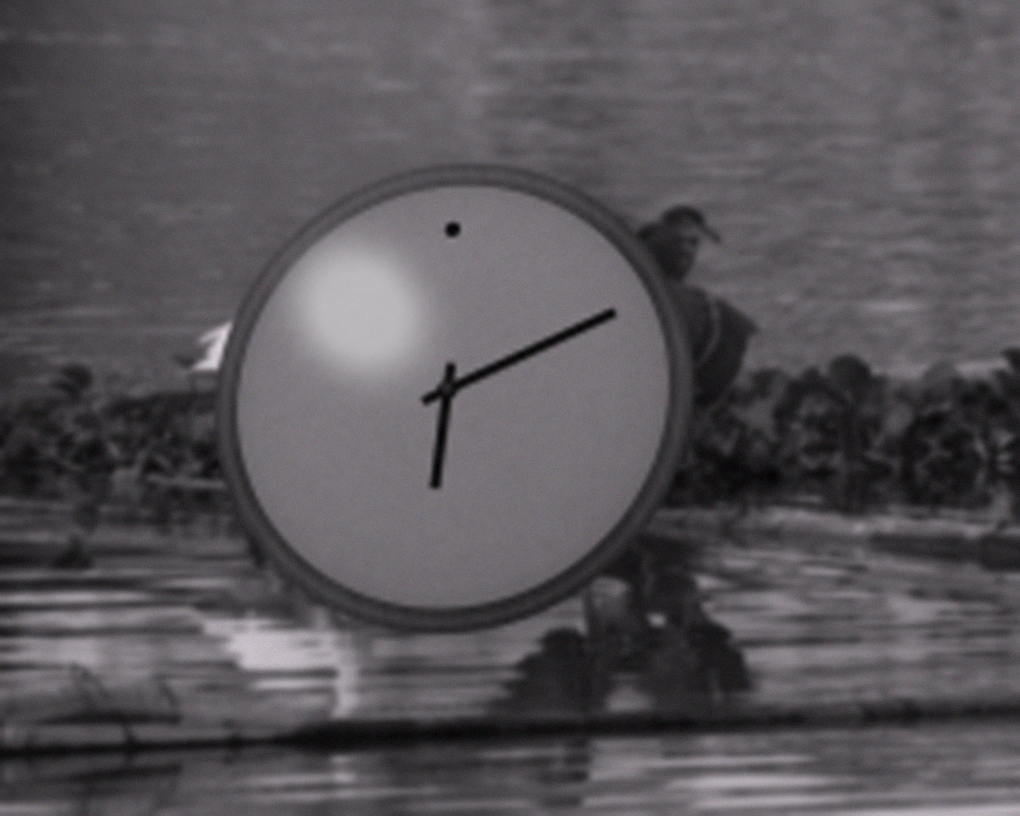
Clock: 6:11
